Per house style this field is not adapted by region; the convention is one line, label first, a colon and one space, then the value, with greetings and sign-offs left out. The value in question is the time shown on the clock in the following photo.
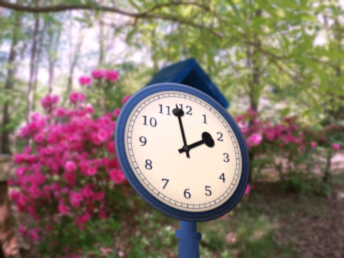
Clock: 1:58
